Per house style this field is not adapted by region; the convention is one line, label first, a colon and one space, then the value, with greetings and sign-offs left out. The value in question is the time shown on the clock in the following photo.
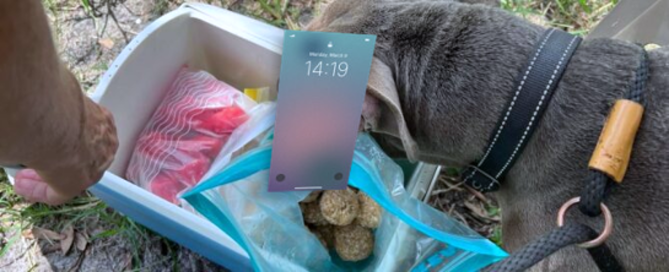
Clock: 14:19
